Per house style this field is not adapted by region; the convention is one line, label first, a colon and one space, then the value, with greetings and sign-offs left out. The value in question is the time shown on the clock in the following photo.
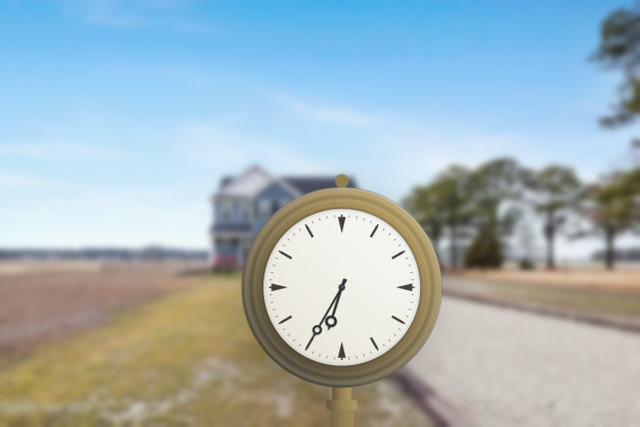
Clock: 6:35
